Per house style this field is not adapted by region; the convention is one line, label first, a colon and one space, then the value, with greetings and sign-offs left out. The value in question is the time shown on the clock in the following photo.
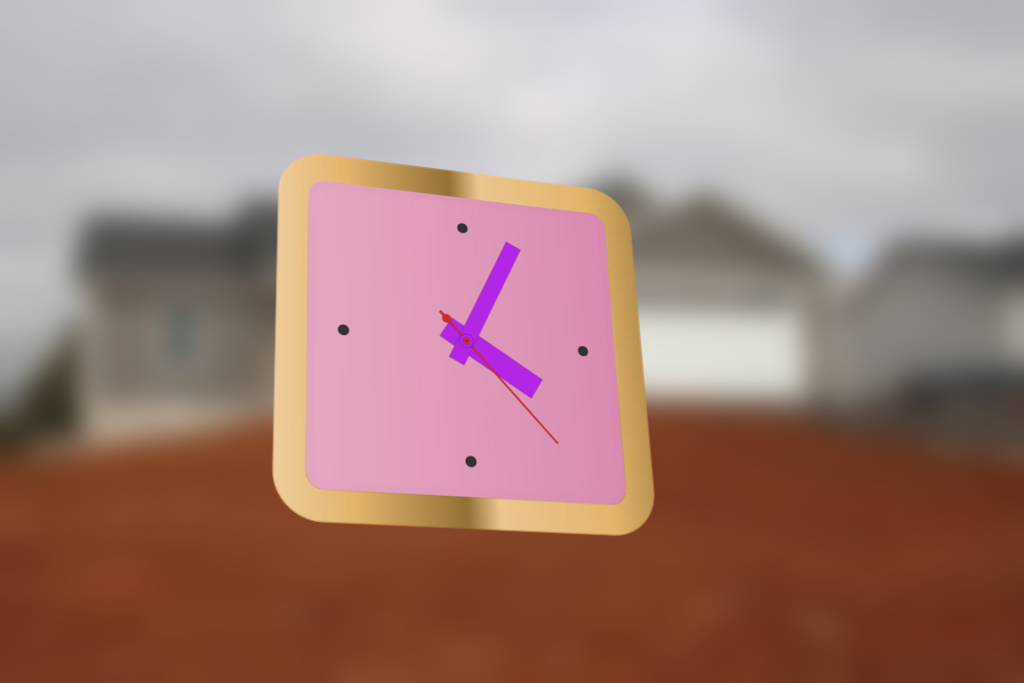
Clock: 4:04:23
